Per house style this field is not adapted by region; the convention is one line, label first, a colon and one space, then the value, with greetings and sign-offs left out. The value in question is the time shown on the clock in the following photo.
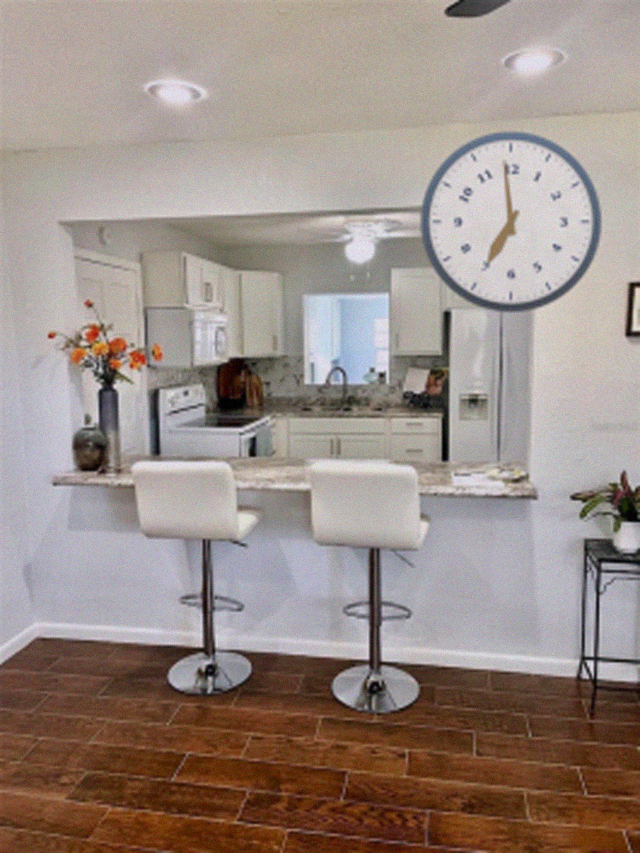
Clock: 6:59
